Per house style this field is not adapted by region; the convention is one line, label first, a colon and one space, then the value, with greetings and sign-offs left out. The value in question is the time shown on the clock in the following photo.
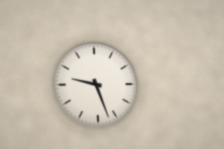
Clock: 9:27
